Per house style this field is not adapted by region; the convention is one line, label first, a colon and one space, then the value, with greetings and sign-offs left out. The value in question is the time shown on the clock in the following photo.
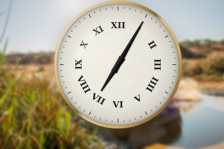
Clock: 7:05
